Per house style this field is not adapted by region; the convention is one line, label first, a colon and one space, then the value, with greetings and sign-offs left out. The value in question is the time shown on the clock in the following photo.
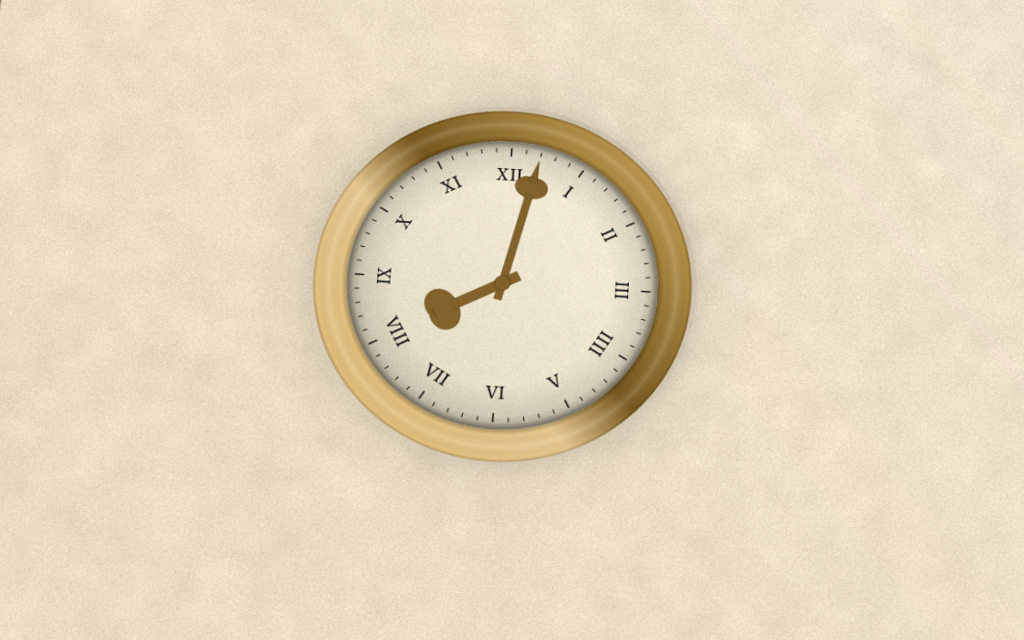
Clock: 8:02
